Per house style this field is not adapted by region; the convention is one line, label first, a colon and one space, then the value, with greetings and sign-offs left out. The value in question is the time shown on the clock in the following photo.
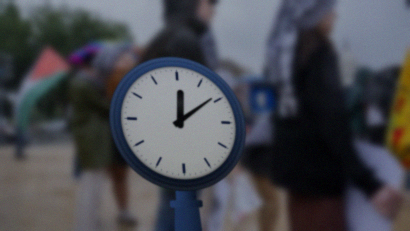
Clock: 12:09
